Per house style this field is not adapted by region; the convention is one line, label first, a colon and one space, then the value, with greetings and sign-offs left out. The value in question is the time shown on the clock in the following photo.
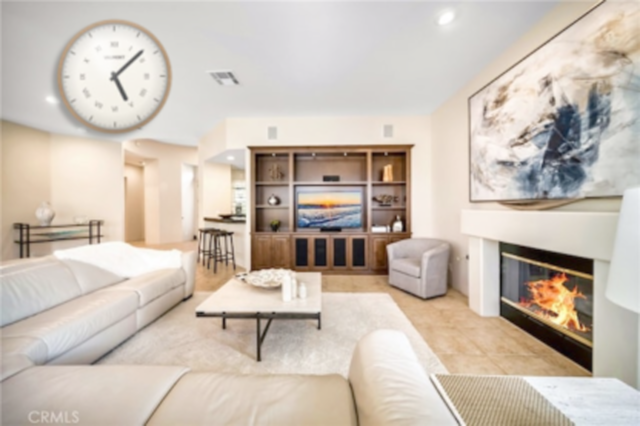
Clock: 5:08
